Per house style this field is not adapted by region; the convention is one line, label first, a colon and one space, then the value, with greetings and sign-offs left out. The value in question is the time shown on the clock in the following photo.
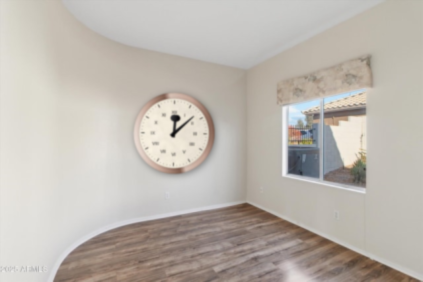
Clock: 12:08
